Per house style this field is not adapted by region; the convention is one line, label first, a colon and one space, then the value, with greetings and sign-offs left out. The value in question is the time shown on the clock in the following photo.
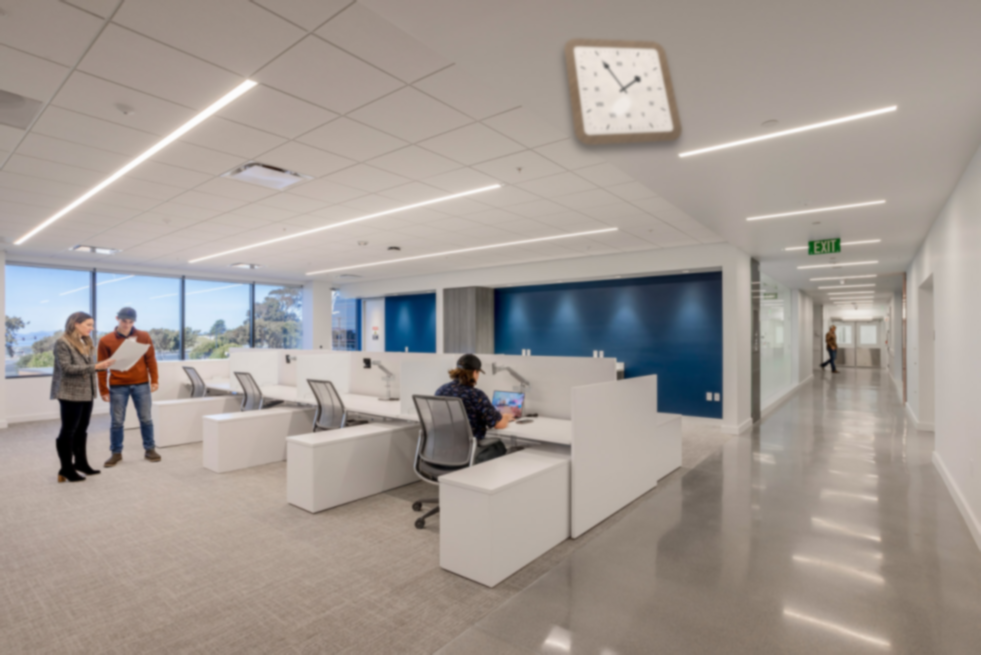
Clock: 1:55
